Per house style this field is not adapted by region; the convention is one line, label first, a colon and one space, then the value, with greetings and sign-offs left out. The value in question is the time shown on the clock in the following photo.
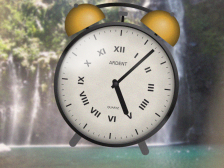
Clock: 5:07
